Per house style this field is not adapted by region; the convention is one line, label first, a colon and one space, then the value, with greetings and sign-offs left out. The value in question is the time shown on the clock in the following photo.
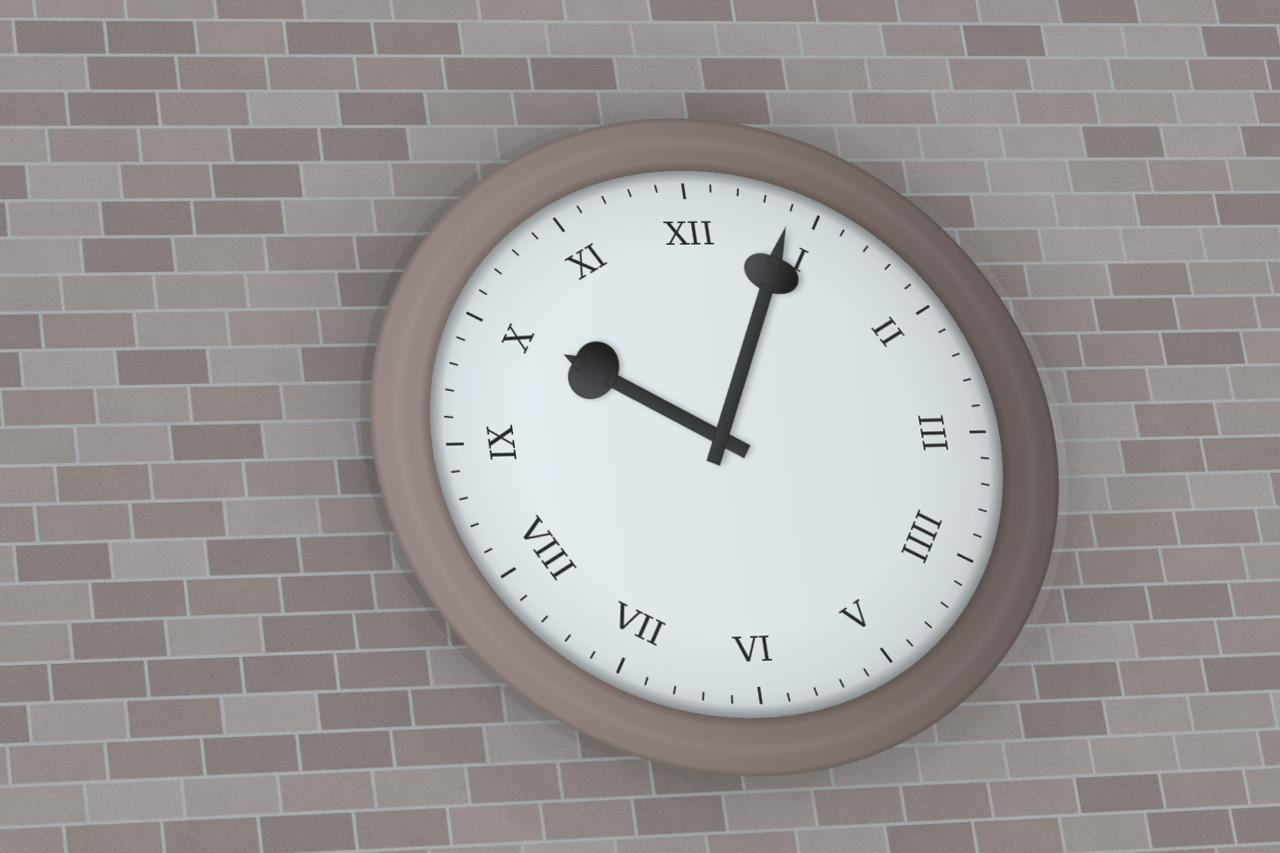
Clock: 10:04
